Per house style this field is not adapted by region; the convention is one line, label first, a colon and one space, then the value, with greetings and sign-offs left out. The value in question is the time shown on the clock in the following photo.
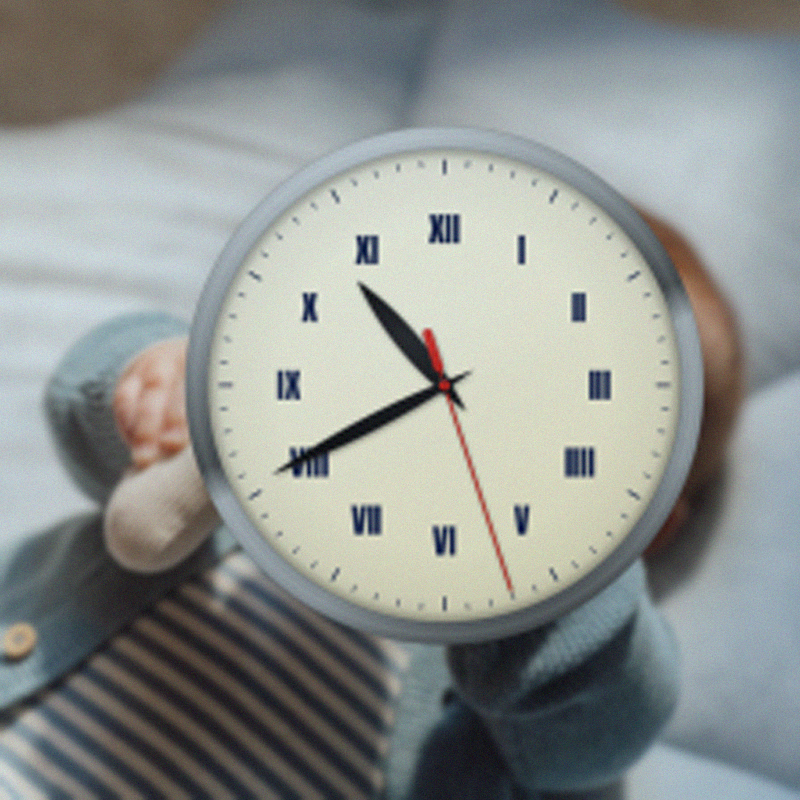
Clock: 10:40:27
